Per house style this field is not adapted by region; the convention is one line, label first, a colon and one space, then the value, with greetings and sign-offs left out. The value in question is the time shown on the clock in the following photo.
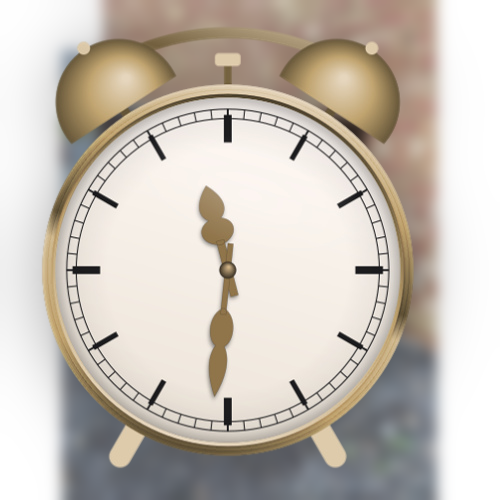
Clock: 11:31
